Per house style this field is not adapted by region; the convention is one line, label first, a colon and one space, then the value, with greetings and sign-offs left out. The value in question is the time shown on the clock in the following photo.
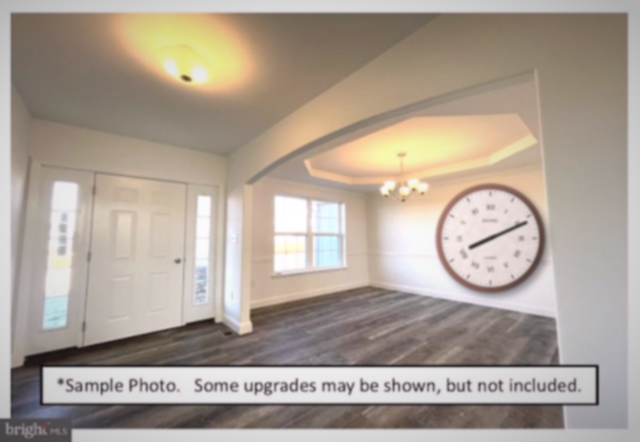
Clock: 8:11
